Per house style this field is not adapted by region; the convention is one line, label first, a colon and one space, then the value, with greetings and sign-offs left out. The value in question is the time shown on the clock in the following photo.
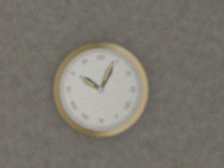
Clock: 10:04
